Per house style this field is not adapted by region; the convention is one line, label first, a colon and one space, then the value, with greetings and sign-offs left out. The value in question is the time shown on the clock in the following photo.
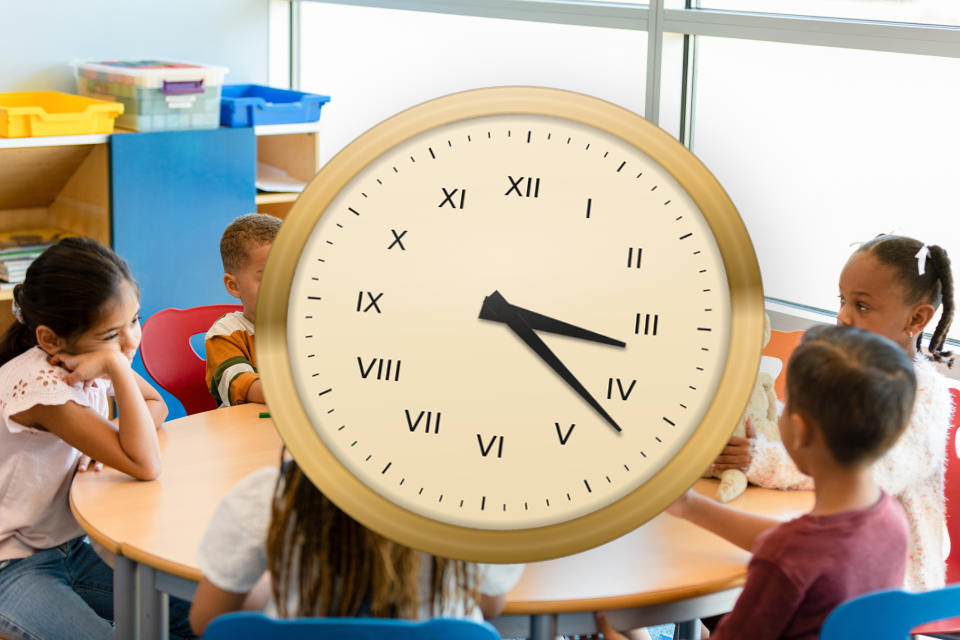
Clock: 3:22
